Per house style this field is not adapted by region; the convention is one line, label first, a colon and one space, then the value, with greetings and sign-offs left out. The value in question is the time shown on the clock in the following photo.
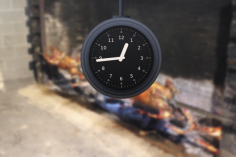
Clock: 12:44
